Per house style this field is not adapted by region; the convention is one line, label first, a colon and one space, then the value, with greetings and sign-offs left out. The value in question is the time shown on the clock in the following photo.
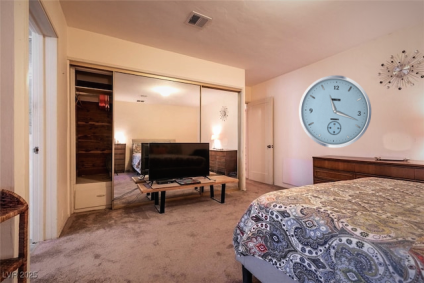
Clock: 11:18
